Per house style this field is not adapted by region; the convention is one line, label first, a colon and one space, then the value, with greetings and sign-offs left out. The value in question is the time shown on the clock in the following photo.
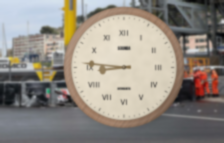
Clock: 8:46
